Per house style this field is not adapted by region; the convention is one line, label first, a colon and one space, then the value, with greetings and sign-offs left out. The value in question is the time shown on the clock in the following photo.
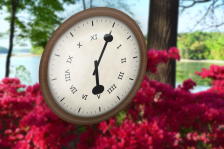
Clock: 5:00
